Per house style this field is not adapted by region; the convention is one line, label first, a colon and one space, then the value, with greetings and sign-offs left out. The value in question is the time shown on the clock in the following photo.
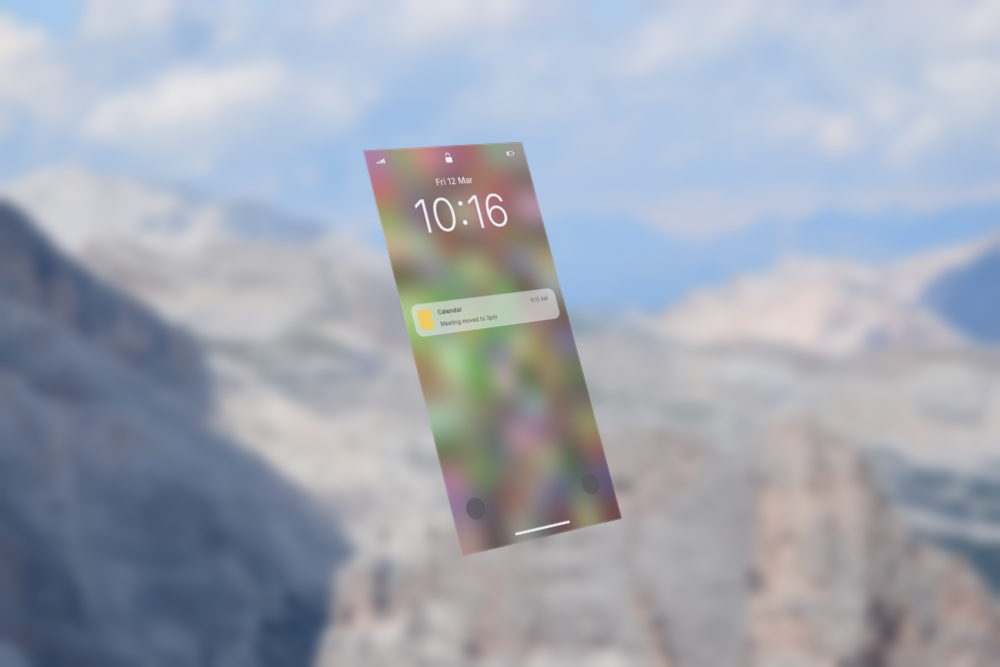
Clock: 10:16
